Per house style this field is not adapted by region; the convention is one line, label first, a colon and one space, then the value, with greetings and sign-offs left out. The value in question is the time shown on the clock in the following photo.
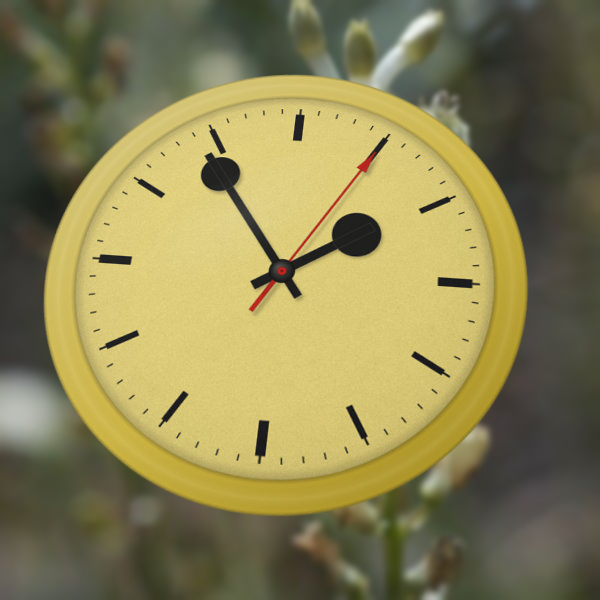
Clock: 1:54:05
